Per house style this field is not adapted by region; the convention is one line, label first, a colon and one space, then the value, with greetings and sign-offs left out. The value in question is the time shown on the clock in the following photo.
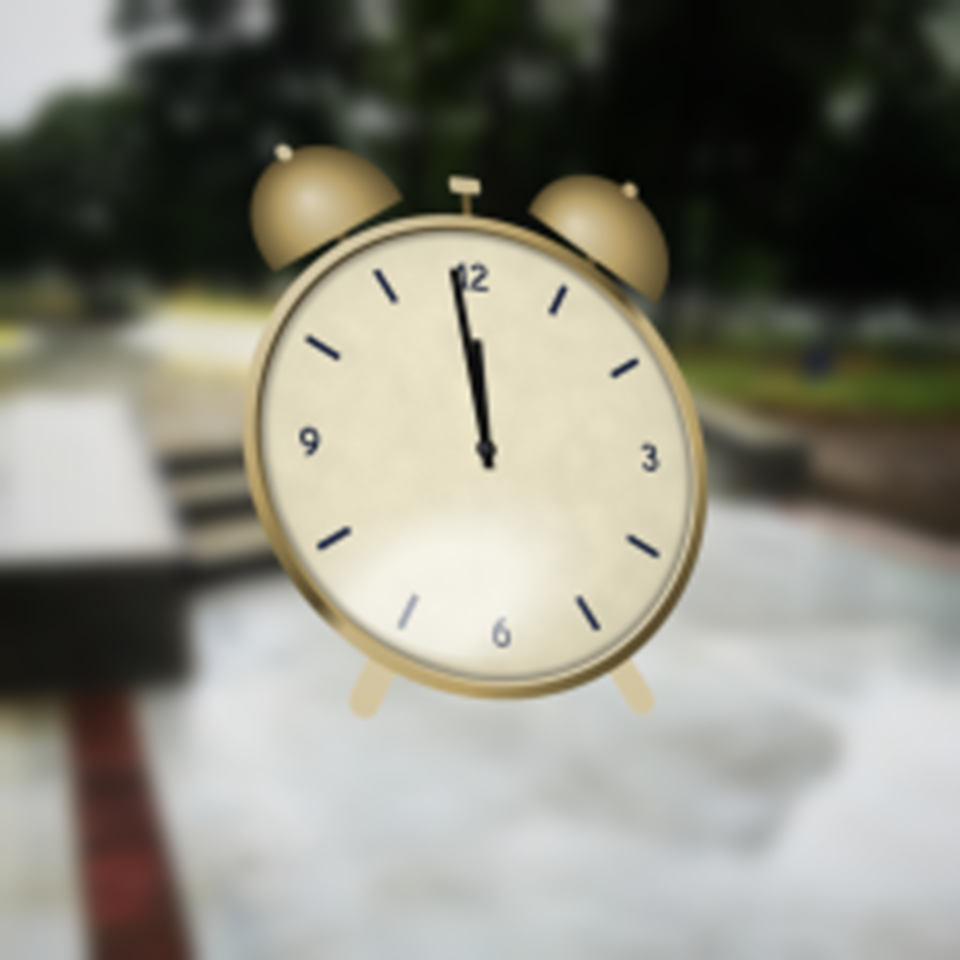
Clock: 11:59
